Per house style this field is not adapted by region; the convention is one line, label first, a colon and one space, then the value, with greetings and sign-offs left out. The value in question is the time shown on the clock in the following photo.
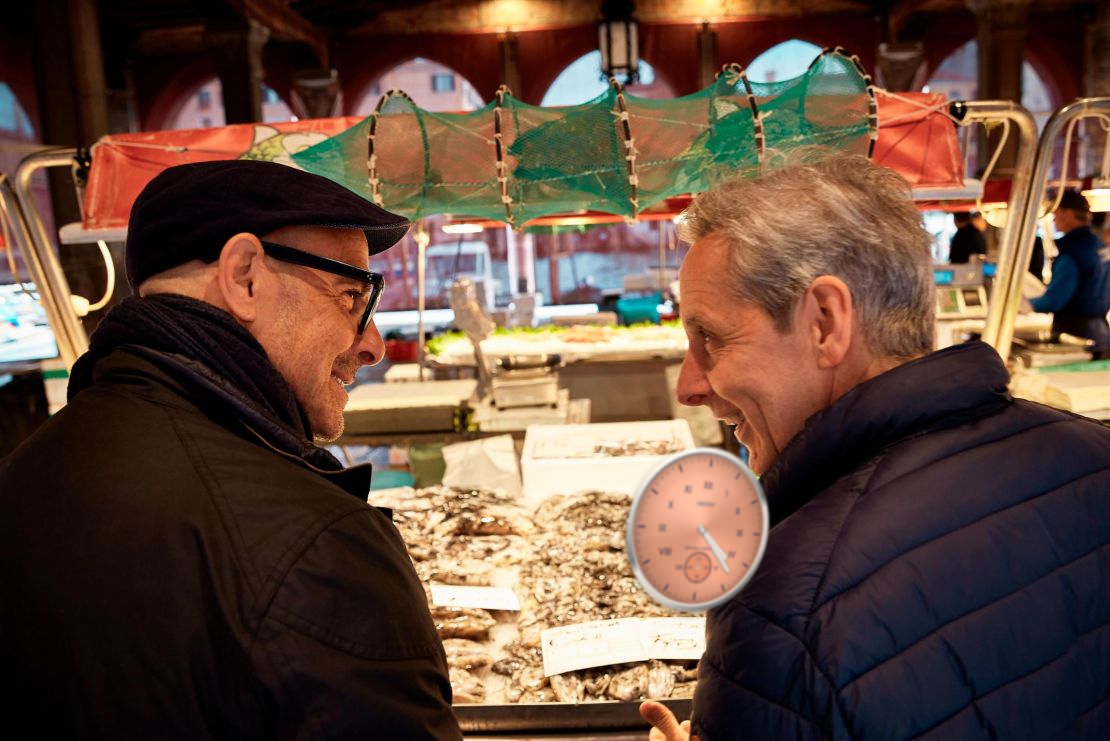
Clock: 4:23
